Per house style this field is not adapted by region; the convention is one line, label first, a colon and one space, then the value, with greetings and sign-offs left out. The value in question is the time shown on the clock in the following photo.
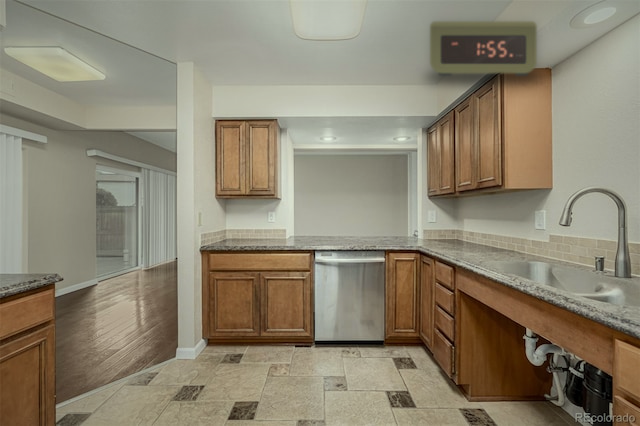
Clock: 1:55
